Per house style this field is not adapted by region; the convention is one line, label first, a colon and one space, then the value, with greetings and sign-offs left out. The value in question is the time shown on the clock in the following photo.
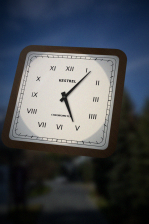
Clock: 5:06
